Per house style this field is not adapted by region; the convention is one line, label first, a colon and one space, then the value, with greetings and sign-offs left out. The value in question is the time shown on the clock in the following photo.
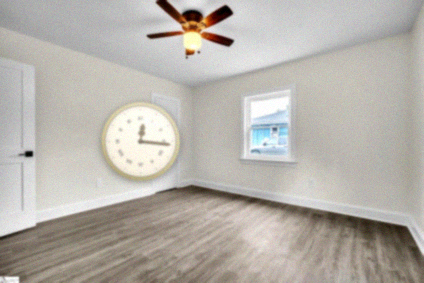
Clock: 12:16
